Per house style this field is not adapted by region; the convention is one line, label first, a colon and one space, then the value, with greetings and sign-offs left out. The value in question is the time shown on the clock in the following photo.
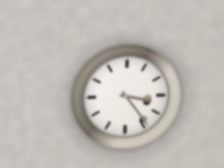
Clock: 3:24
